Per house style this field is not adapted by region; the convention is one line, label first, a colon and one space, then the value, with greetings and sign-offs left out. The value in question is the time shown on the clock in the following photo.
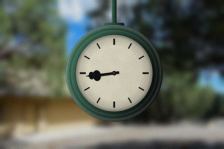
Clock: 8:44
